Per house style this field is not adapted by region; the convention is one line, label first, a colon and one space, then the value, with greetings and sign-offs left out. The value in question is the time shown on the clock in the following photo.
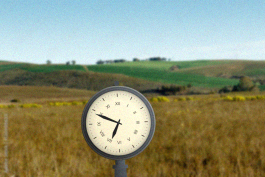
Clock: 6:49
